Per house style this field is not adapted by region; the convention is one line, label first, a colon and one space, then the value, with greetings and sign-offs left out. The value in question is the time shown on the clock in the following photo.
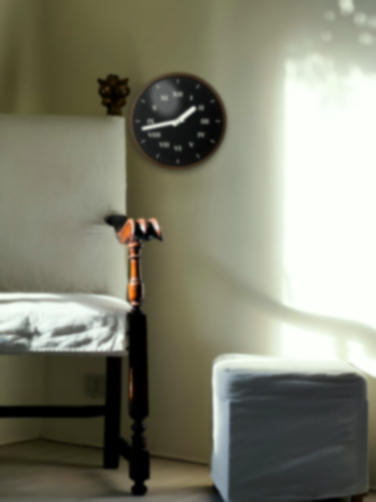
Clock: 1:43
